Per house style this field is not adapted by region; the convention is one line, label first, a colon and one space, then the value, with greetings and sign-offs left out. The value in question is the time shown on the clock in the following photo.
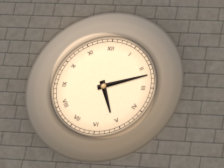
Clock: 5:12
